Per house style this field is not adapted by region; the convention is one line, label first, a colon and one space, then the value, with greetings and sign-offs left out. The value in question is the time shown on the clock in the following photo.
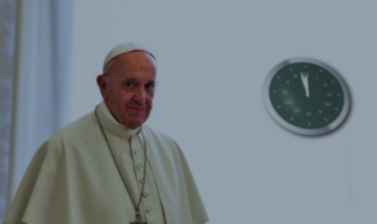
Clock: 11:58
